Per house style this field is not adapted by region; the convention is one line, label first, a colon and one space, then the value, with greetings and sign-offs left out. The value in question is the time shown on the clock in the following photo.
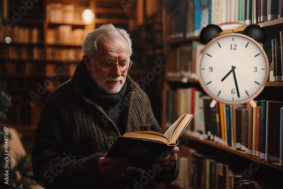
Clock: 7:28
